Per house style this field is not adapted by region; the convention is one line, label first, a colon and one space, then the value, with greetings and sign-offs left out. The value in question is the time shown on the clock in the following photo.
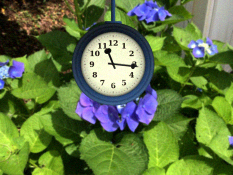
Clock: 11:16
